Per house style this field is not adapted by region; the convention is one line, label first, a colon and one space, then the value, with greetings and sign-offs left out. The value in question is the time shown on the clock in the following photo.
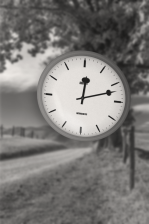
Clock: 12:12
